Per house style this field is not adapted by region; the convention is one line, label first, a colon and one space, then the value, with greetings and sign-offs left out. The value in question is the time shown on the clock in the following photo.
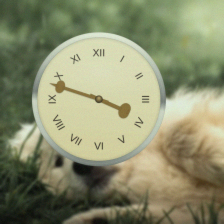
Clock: 3:48
